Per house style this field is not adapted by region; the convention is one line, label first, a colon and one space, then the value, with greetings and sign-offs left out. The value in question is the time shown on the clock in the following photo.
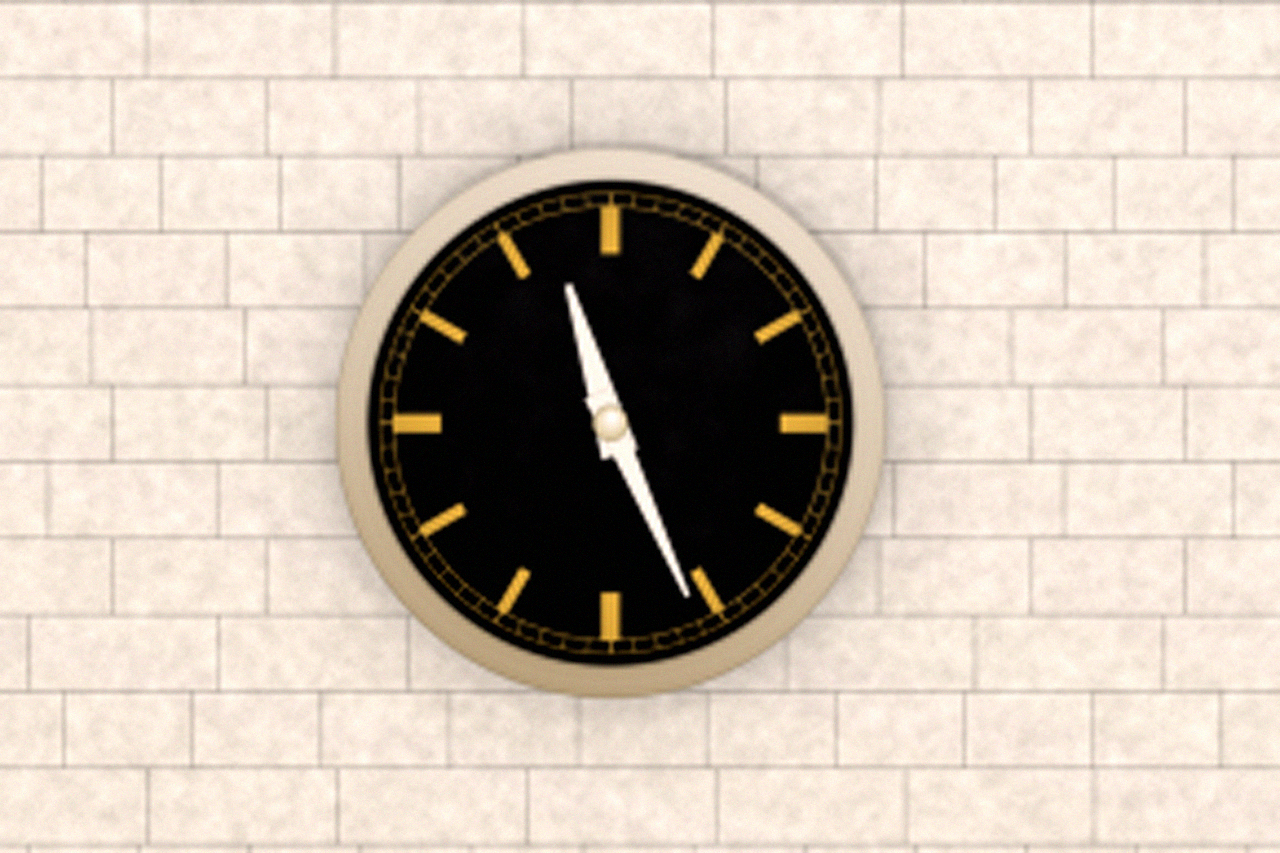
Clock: 11:26
